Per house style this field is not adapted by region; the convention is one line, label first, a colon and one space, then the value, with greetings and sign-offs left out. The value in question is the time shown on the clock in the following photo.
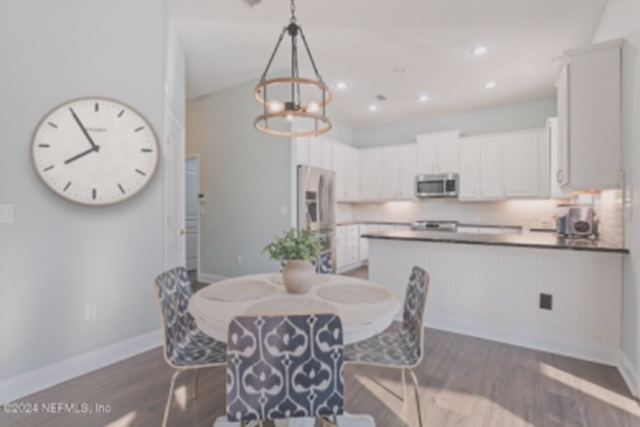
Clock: 7:55
